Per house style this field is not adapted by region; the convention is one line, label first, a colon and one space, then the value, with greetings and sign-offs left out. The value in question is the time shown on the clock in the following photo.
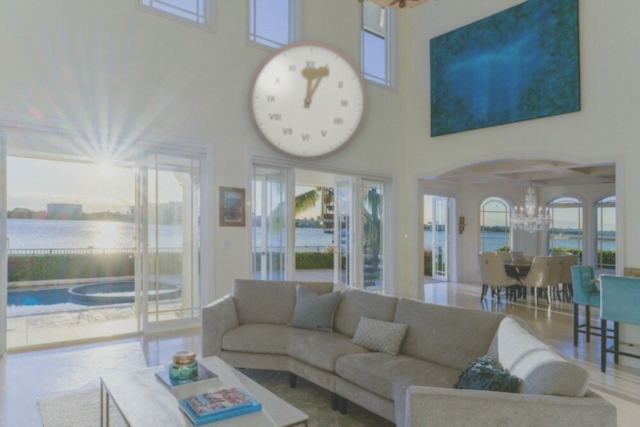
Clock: 12:04
